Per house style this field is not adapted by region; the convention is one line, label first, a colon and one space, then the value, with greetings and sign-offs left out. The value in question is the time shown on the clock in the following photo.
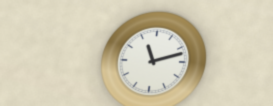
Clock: 11:12
